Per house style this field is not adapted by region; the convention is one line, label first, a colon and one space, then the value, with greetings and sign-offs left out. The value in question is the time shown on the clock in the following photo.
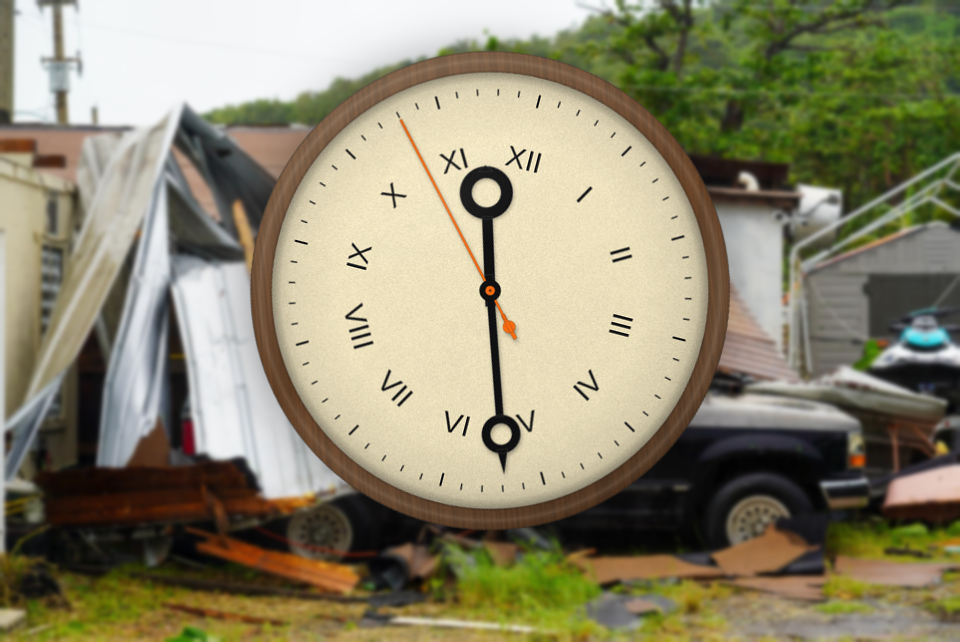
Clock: 11:26:53
